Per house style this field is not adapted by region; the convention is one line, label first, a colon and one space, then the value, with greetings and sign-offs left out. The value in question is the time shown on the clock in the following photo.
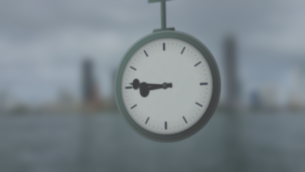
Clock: 8:46
